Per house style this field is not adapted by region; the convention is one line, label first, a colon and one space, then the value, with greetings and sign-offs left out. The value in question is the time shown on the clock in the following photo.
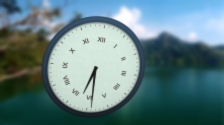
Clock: 6:29
